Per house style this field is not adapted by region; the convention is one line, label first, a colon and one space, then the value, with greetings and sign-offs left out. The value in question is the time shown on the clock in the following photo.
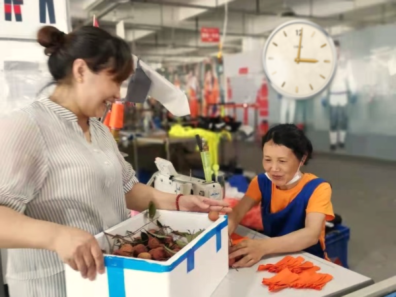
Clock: 3:01
